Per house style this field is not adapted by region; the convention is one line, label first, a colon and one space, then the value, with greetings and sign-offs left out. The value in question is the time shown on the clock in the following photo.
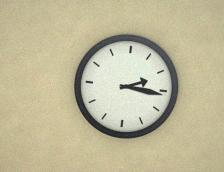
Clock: 2:16
